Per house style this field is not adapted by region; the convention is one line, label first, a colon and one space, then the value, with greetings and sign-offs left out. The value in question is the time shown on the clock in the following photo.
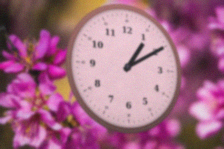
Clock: 1:10
